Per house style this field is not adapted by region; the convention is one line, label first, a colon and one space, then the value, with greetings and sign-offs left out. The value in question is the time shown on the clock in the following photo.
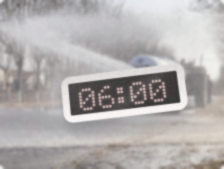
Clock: 6:00
